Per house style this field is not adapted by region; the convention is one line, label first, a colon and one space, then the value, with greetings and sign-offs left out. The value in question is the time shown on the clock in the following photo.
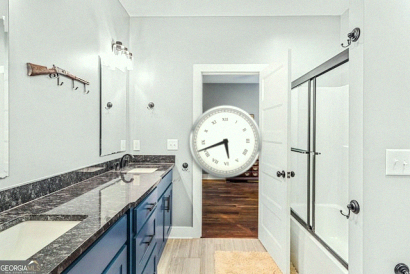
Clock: 5:42
